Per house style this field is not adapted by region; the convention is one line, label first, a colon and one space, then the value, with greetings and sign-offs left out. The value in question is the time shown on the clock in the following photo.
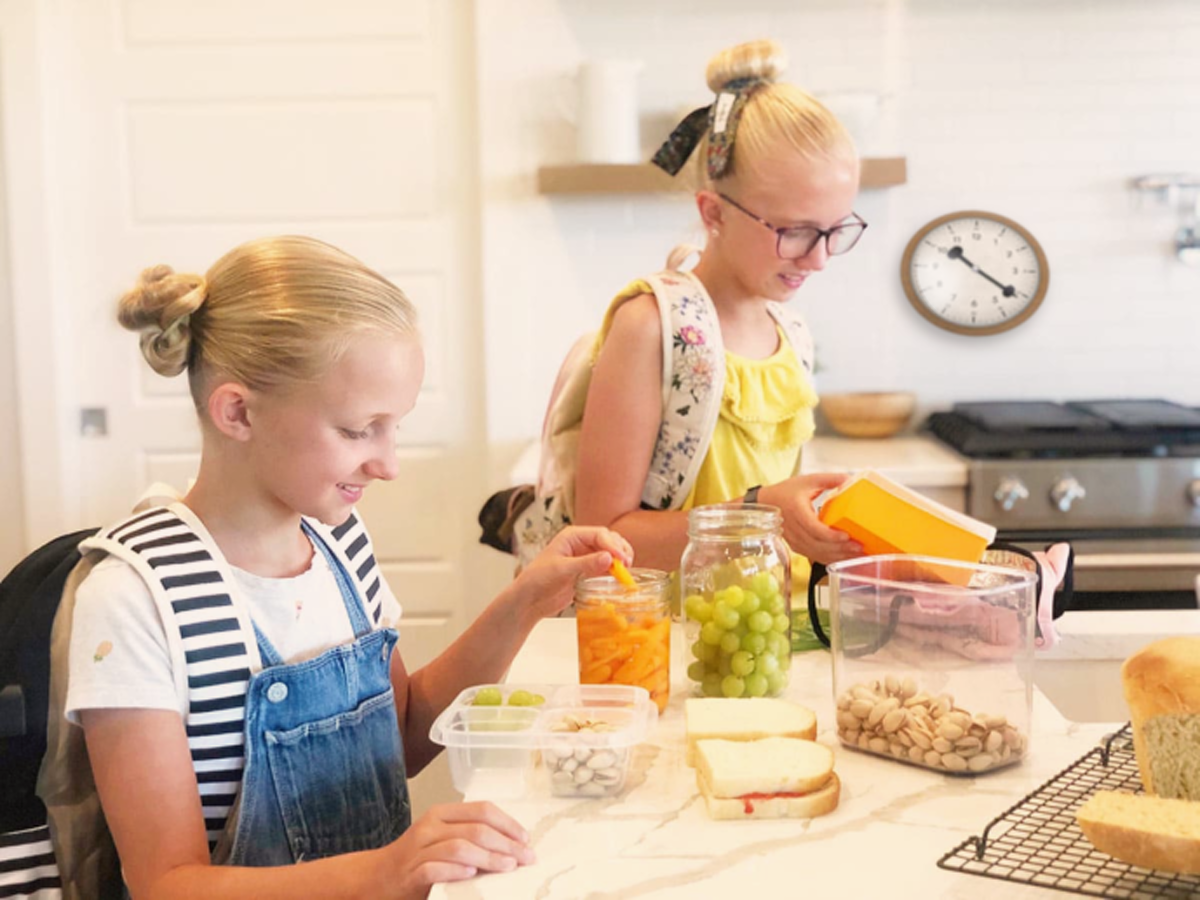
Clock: 10:21
